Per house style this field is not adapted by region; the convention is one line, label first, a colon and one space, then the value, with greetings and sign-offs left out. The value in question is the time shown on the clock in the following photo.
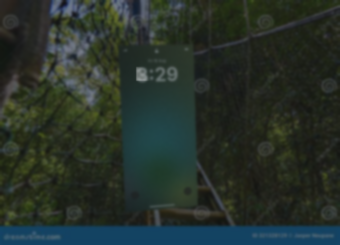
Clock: 3:29
